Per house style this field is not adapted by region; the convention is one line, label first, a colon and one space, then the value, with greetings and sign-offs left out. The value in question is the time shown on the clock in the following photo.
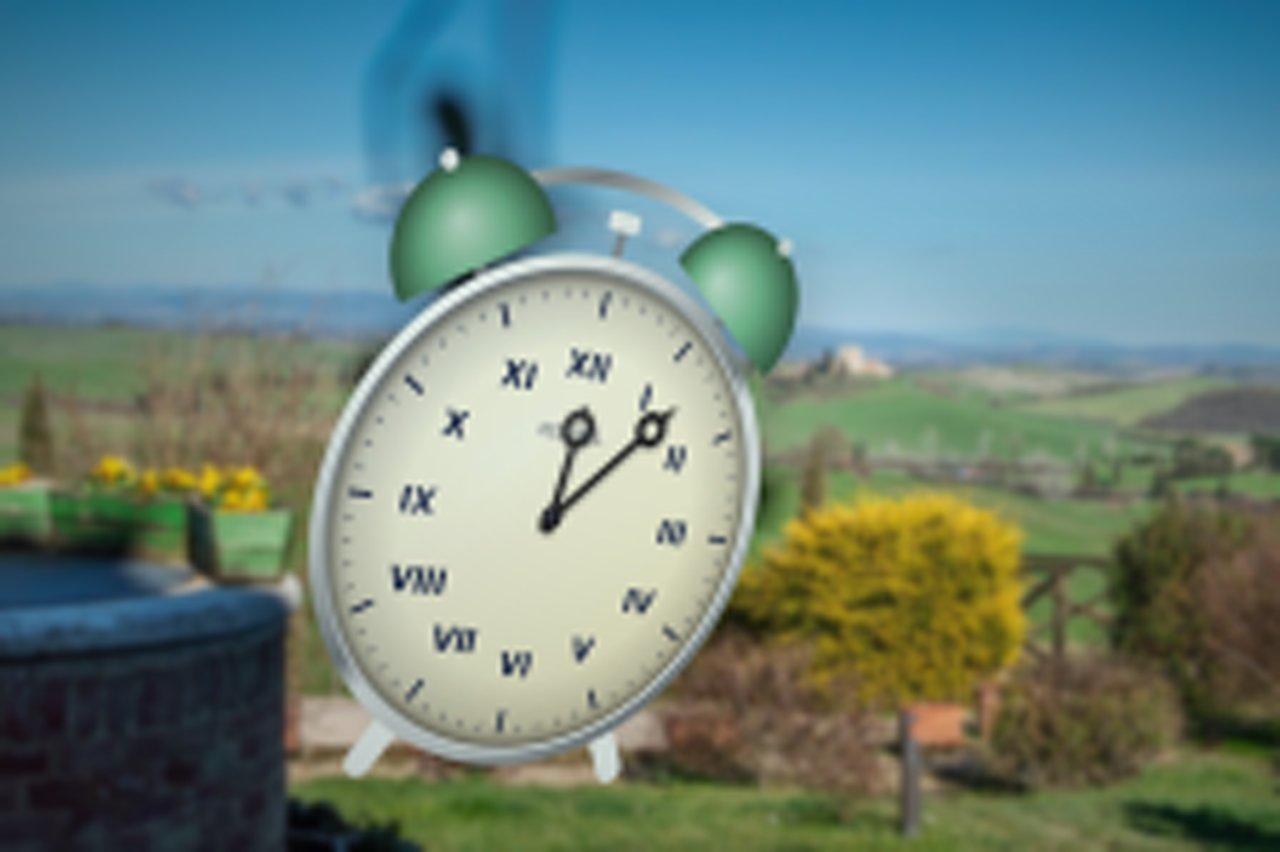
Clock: 12:07
